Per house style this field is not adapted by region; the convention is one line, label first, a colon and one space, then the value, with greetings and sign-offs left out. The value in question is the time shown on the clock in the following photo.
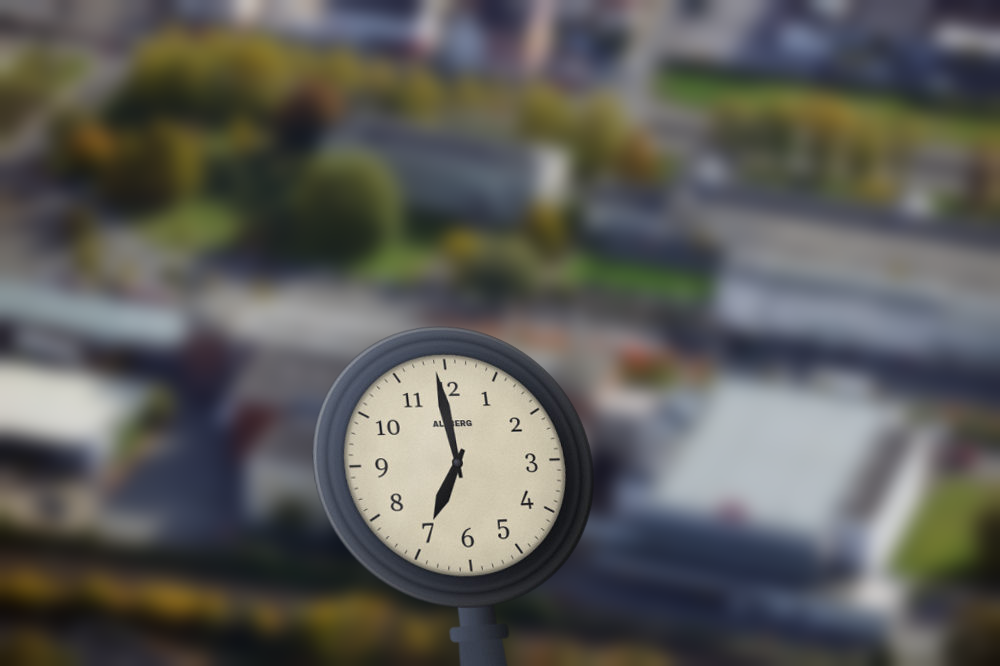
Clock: 6:59
